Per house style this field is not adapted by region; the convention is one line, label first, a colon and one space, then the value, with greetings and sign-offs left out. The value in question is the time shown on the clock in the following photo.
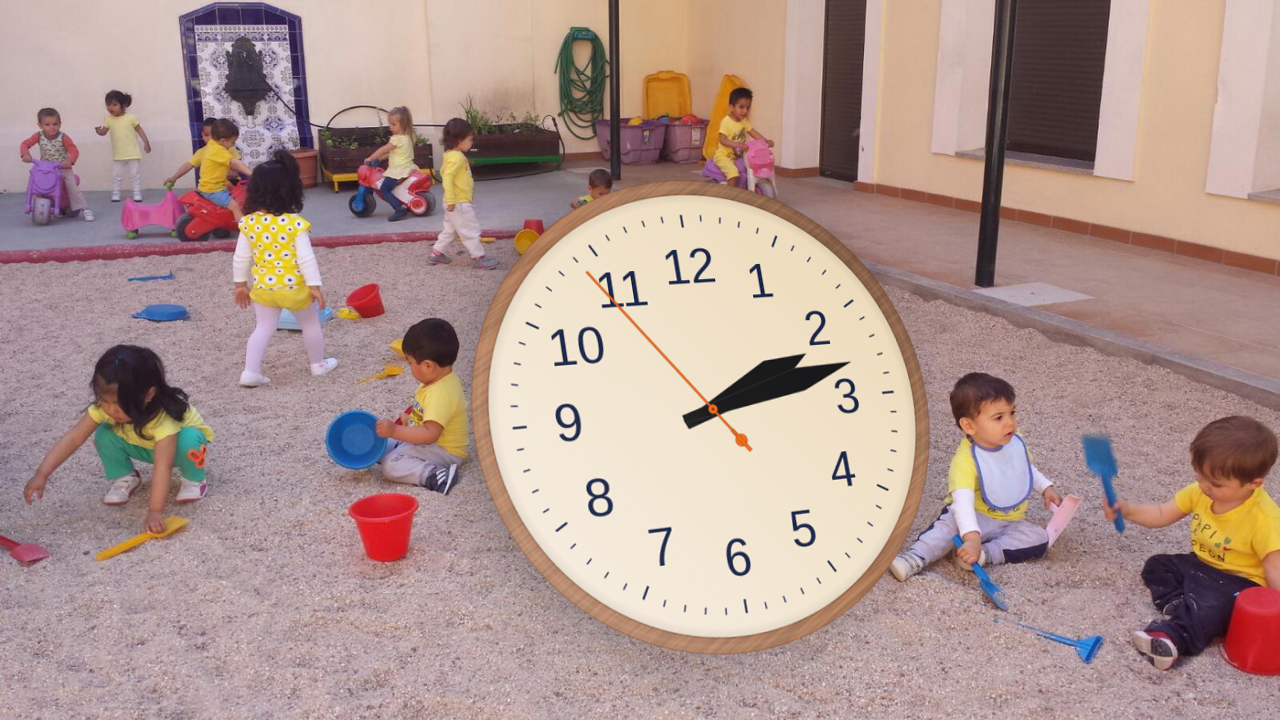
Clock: 2:12:54
